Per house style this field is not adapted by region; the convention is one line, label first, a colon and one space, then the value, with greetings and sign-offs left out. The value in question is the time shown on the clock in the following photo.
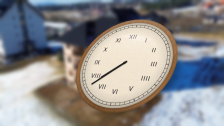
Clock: 7:38
